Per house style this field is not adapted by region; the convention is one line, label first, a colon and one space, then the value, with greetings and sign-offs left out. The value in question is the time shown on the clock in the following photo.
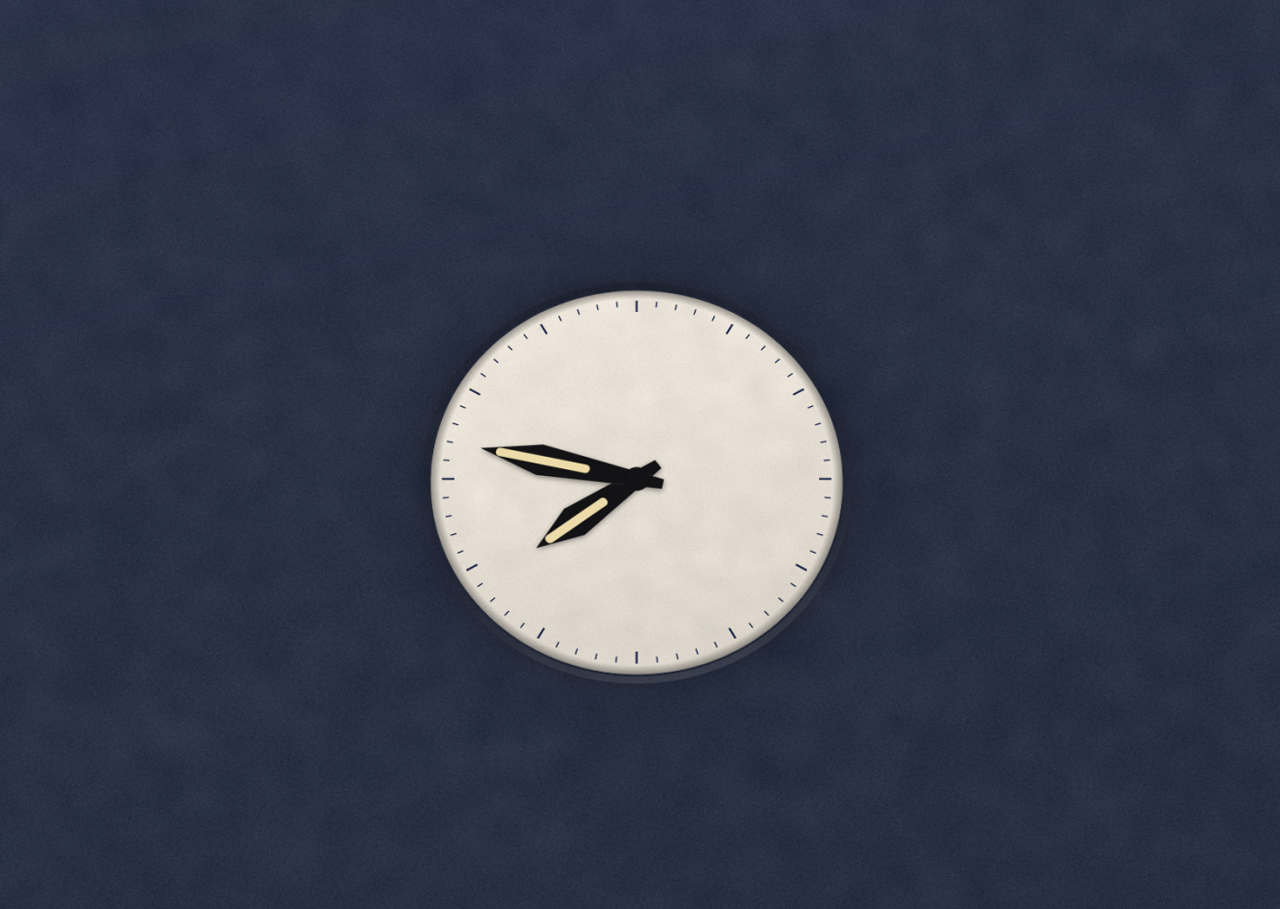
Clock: 7:47
